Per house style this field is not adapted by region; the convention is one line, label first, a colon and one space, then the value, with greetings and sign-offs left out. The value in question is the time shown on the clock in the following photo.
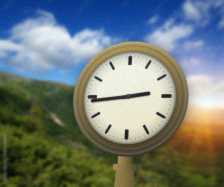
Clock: 2:44
